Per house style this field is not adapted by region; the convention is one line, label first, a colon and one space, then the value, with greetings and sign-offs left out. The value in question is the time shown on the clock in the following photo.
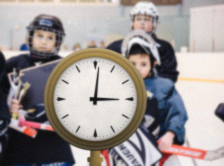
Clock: 3:01
